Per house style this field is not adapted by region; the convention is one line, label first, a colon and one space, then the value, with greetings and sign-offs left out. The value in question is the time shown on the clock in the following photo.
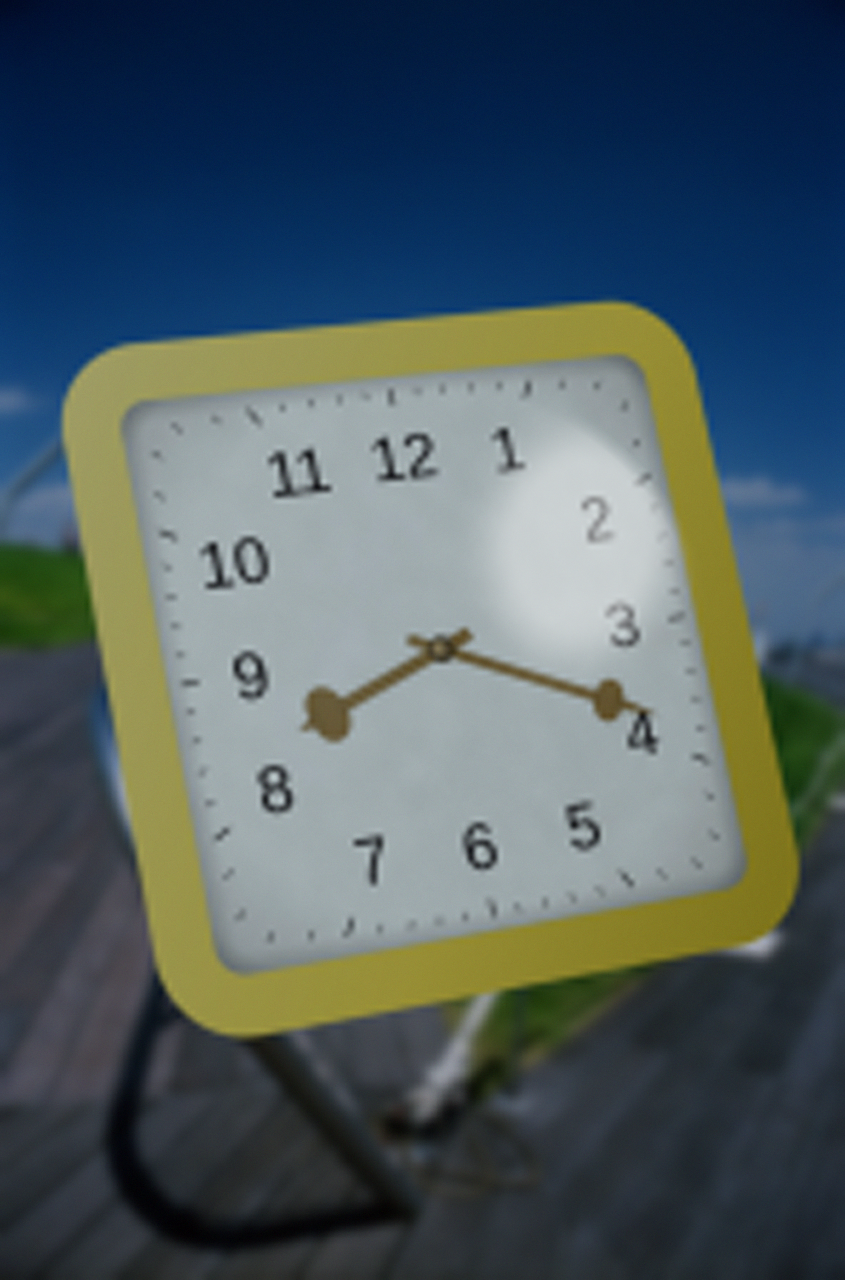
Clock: 8:19
